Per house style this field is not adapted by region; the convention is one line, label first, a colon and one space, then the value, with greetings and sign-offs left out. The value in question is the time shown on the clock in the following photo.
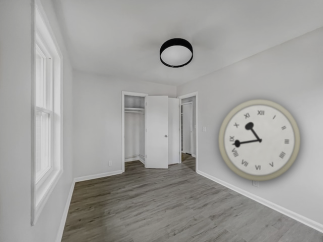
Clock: 10:43
